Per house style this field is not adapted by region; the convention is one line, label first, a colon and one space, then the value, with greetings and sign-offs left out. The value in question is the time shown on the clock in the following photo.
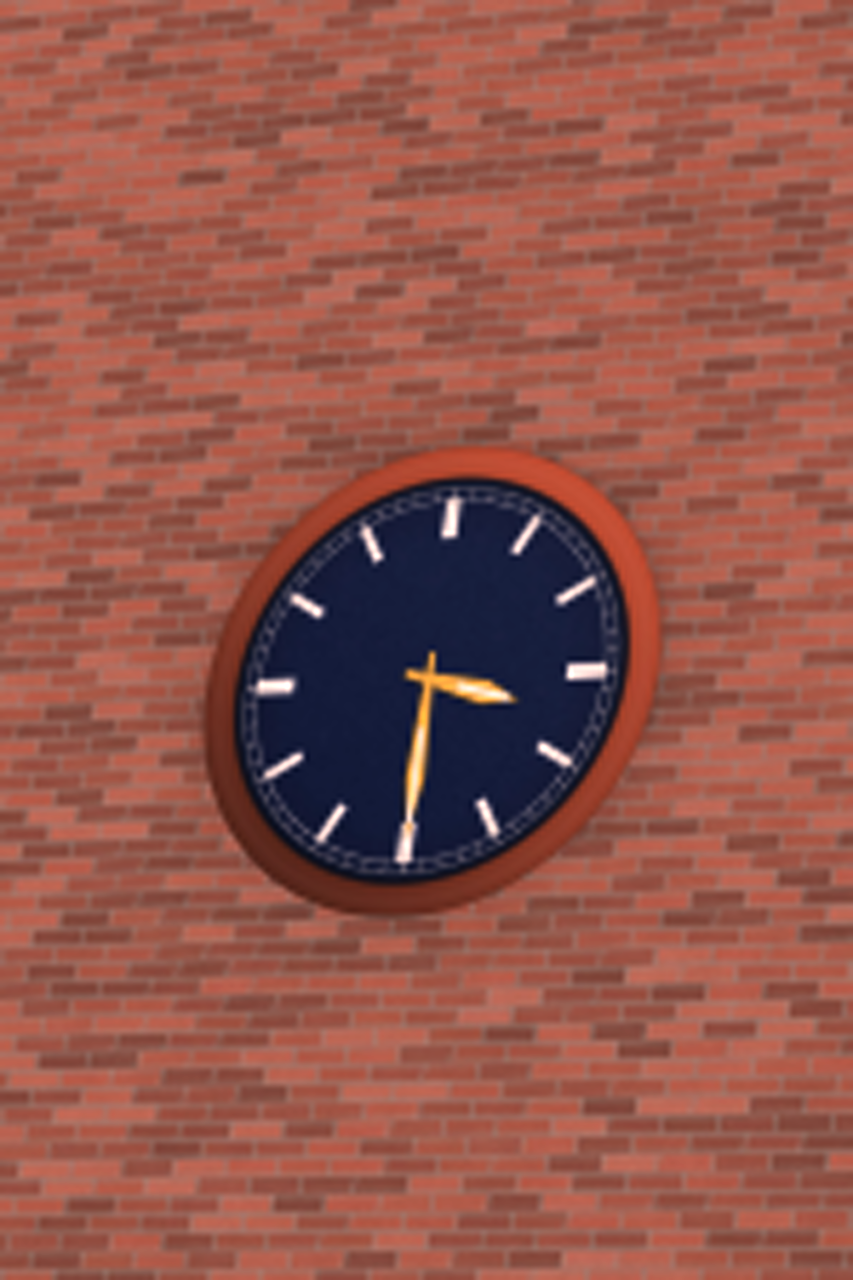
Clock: 3:30
